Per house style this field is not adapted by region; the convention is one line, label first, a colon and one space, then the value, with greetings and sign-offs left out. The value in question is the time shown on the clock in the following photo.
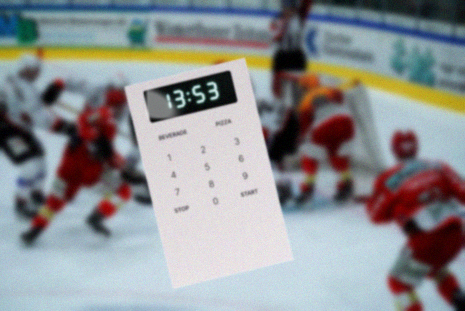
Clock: 13:53
